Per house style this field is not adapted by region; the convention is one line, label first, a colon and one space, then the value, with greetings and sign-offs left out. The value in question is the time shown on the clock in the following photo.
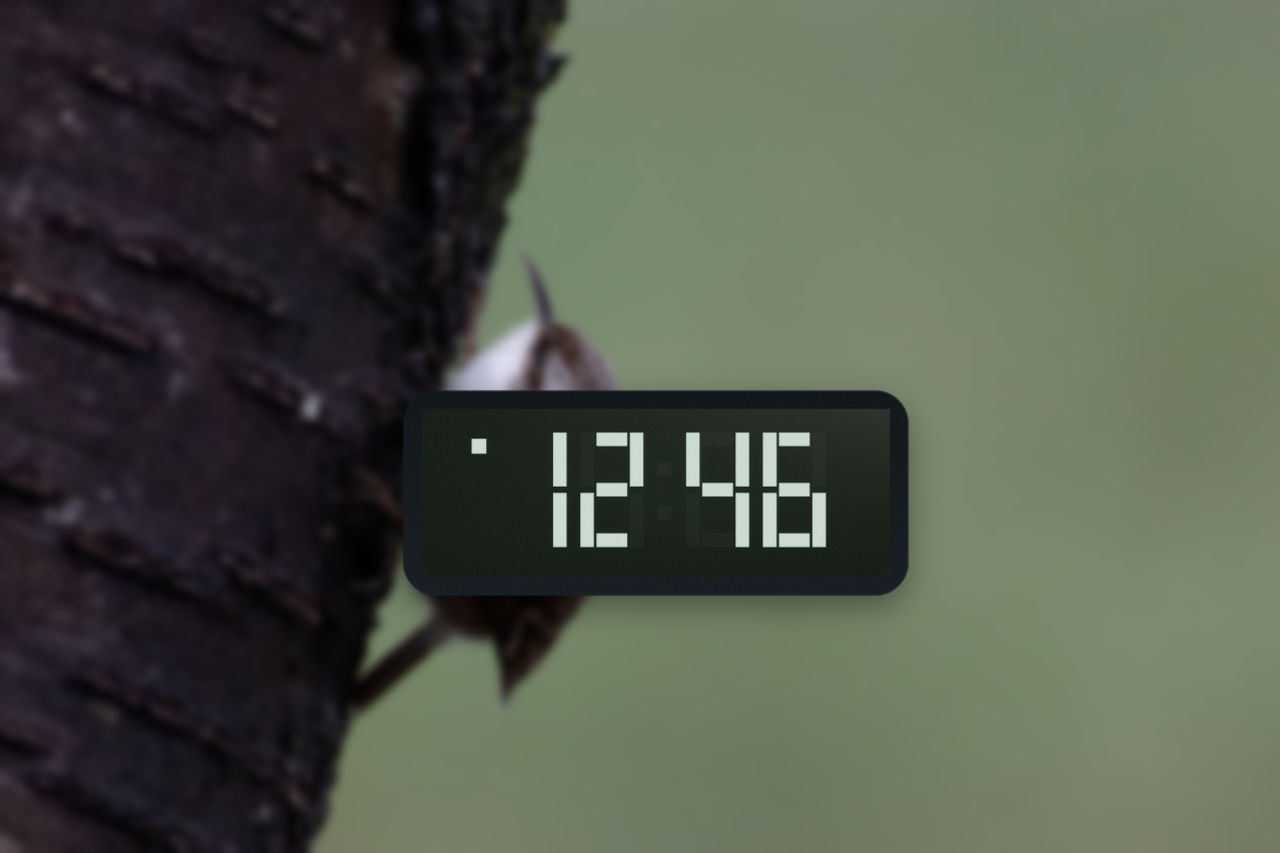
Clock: 12:46
